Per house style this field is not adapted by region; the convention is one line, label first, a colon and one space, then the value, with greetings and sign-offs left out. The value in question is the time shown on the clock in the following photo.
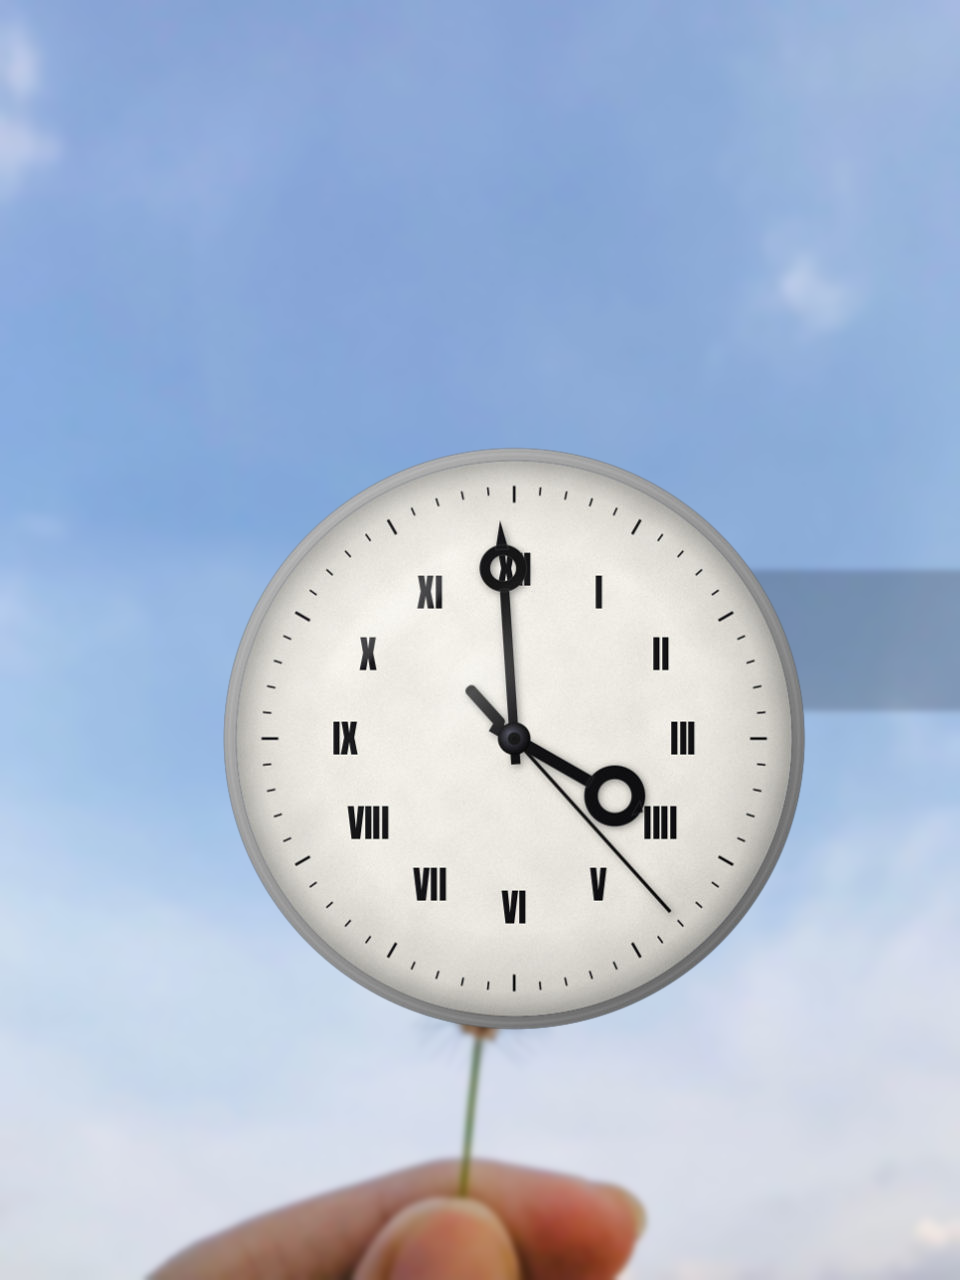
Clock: 3:59:23
